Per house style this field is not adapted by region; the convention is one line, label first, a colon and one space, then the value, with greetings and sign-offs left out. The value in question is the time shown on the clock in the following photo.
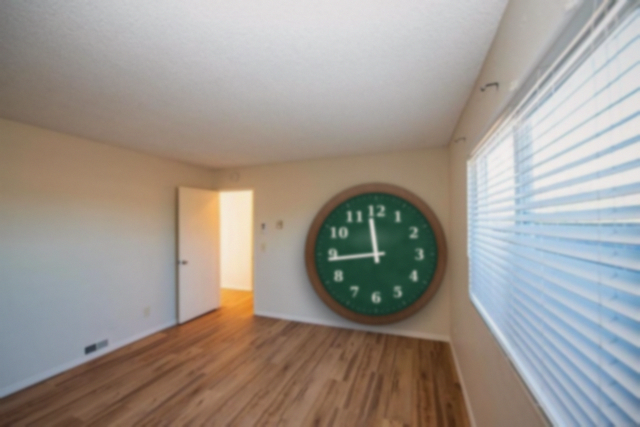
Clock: 11:44
